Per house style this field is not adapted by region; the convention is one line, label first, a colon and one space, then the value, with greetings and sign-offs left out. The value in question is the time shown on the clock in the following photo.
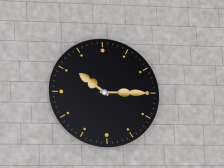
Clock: 10:15
